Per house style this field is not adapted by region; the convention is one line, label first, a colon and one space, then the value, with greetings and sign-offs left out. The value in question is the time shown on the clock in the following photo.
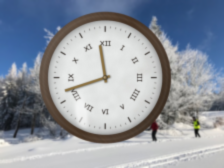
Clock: 11:42
